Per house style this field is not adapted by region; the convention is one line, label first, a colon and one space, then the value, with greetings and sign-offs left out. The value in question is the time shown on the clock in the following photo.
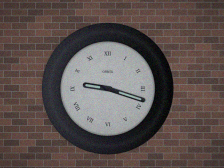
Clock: 9:18
